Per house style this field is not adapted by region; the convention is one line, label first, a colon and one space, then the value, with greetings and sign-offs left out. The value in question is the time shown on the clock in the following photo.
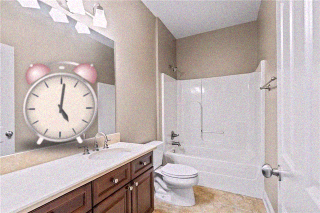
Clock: 5:01
